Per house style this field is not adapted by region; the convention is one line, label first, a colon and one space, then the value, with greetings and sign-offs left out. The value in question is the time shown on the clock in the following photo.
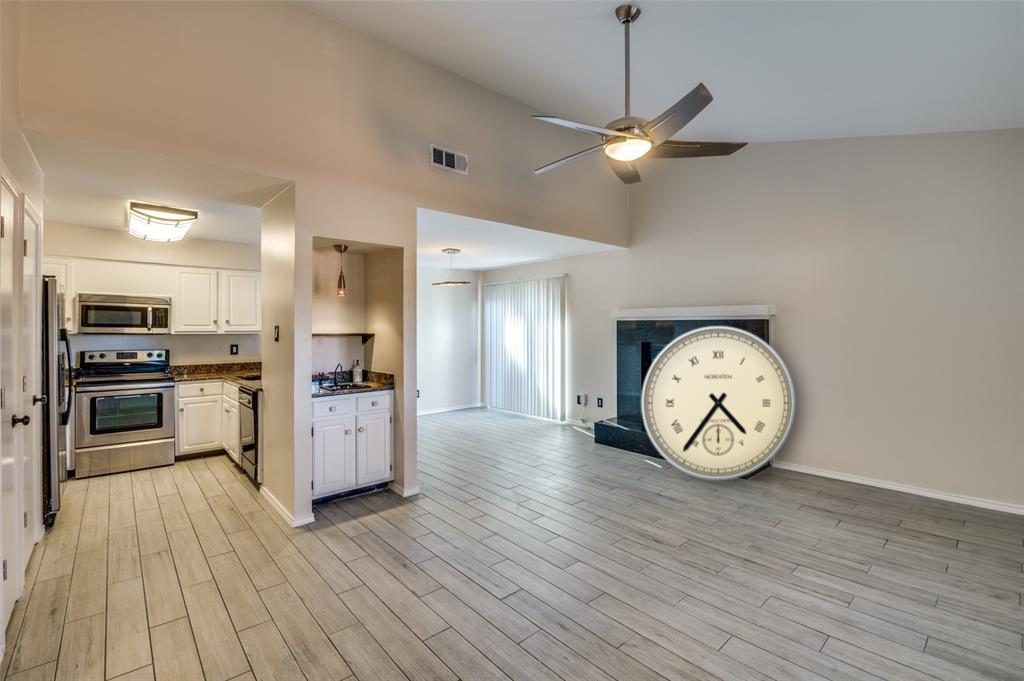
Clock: 4:36
